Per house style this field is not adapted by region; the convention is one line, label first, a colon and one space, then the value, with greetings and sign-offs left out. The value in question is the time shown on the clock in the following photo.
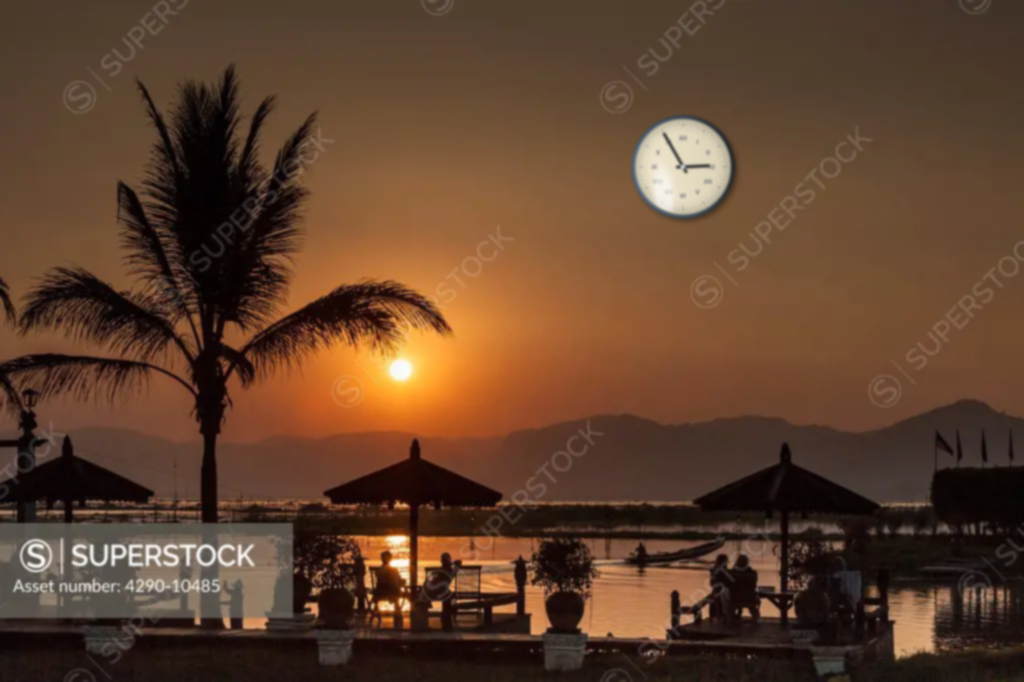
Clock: 2:55
